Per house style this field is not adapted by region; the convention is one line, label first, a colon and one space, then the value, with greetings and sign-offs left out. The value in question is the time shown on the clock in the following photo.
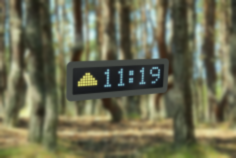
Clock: 11:19
